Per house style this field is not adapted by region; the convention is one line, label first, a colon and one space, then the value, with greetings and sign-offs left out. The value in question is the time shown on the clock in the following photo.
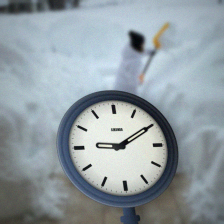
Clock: 9:10
